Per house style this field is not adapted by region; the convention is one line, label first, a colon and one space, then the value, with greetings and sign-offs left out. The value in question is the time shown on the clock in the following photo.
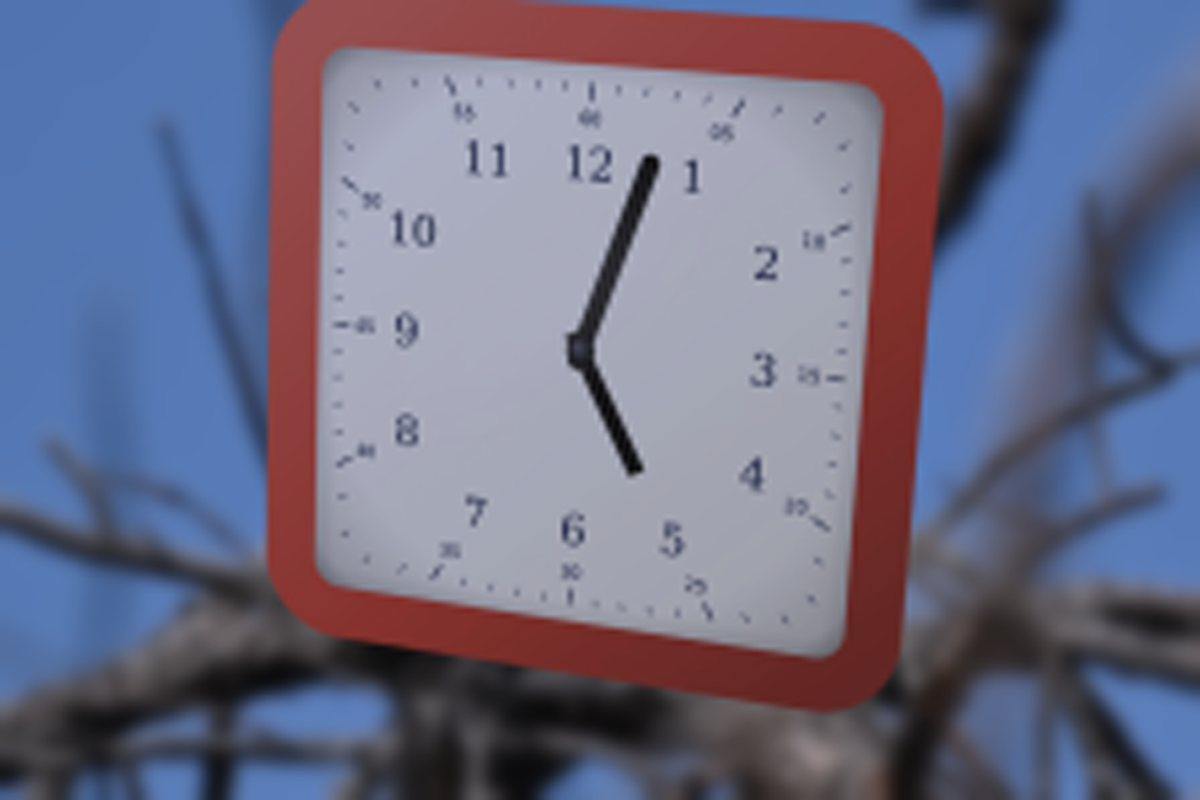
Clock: 5:03
